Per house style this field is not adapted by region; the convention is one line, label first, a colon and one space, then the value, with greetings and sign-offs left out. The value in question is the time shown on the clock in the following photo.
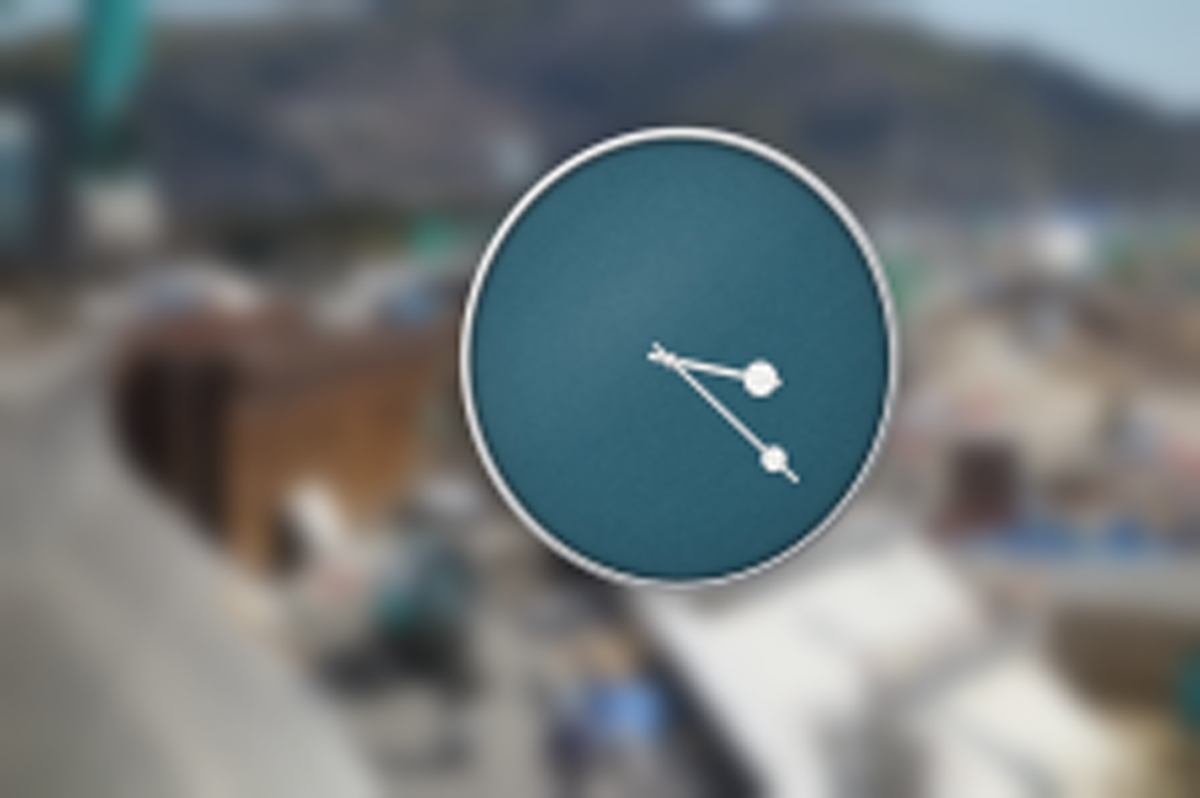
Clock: 3:22
